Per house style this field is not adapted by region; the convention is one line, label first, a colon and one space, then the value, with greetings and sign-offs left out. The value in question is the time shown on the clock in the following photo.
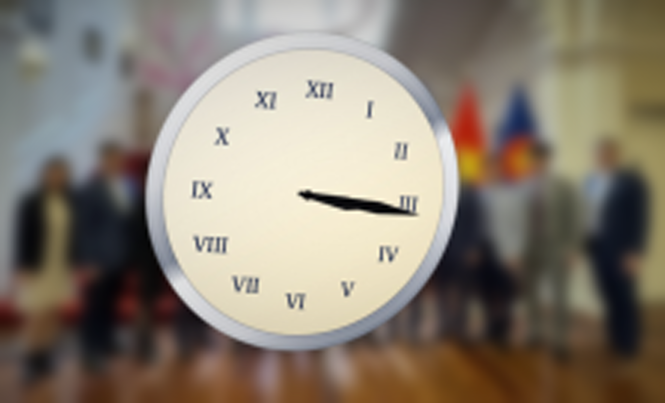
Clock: 3:16
